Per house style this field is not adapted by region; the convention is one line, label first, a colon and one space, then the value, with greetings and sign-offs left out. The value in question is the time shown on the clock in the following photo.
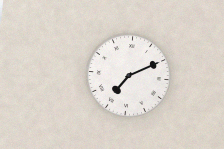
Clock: 7:10
